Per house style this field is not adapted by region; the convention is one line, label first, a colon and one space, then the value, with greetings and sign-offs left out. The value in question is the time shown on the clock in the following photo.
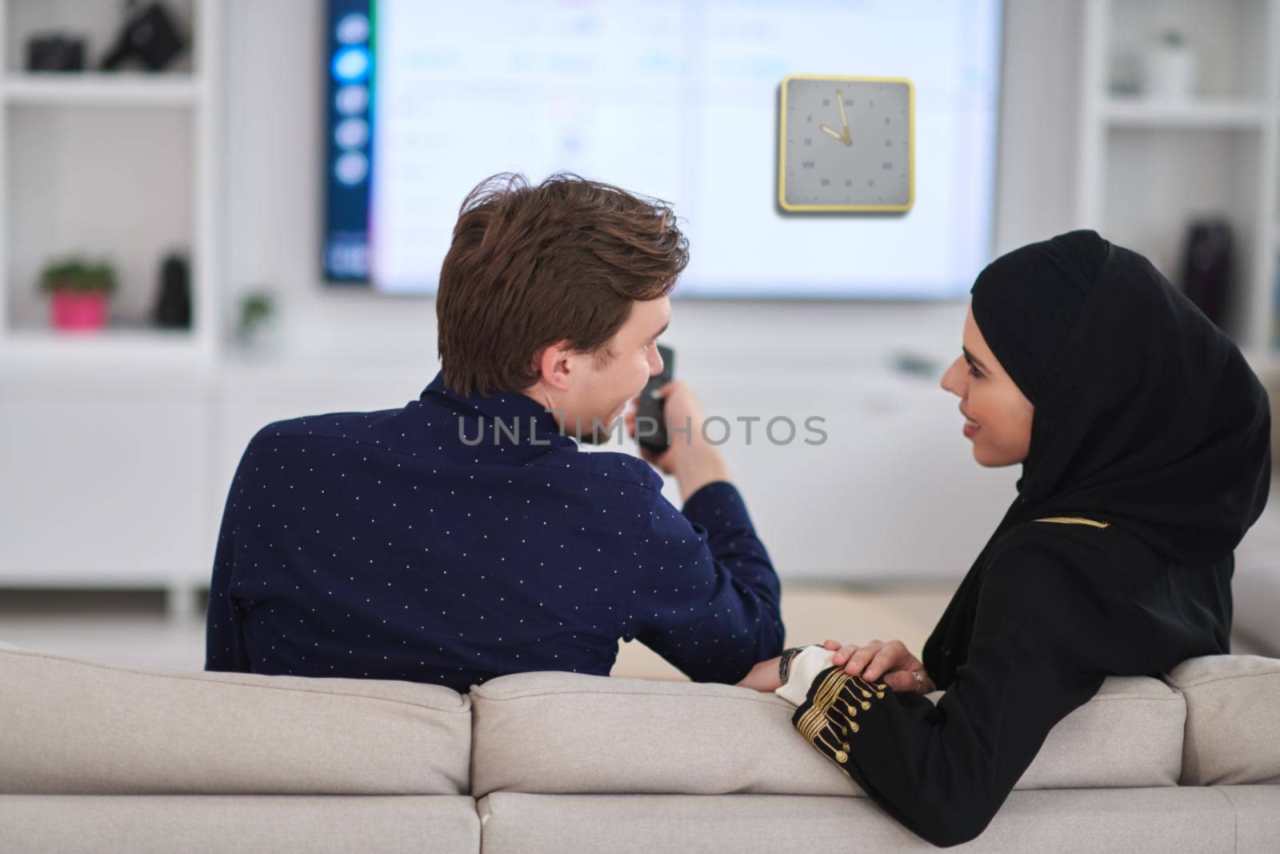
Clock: 9:58
